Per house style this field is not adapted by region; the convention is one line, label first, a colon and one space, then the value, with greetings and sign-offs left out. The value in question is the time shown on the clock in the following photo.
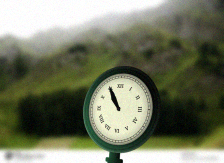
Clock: 10:55
